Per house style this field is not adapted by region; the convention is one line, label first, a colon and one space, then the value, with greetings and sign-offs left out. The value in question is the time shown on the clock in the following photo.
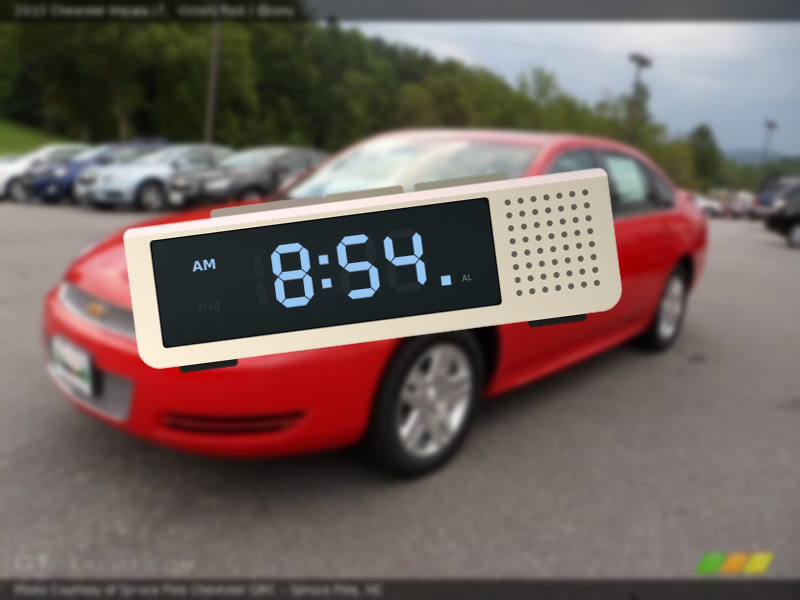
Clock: 8:54
